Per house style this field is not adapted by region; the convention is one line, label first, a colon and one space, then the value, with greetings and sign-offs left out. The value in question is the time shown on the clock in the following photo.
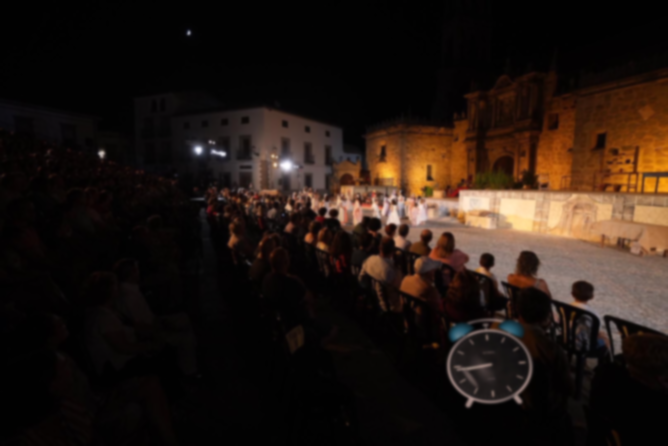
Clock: 8:44
